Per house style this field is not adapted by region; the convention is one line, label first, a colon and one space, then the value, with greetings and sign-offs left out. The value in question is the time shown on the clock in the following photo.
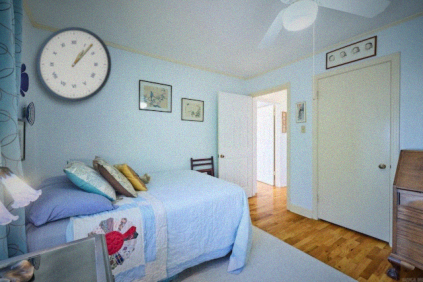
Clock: 1:07
